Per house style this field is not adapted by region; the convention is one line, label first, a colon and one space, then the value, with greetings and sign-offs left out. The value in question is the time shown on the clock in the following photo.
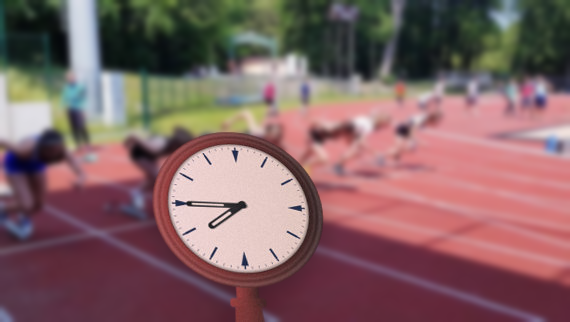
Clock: 7:45
